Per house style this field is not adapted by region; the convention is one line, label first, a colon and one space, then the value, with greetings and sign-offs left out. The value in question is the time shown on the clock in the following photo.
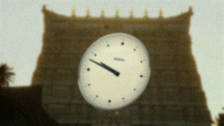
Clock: 9:48
